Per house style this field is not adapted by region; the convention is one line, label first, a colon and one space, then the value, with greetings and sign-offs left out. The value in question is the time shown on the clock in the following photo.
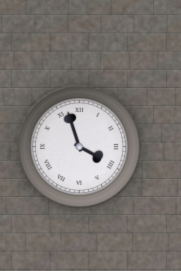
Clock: 3:57
